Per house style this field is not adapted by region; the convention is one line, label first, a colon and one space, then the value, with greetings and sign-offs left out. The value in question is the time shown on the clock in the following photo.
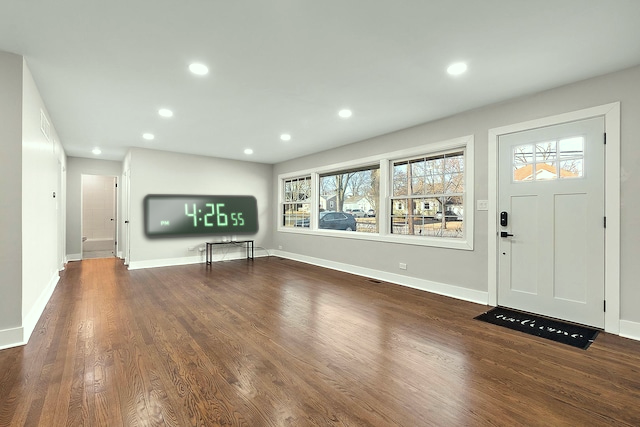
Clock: 4:26:55
